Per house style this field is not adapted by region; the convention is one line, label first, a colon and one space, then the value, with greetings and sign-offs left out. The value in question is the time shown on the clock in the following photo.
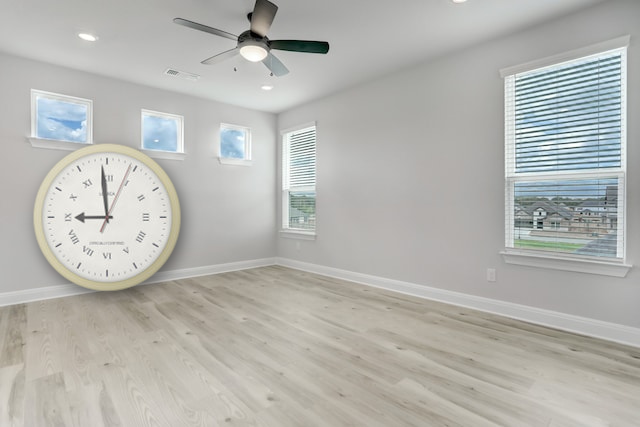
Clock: 8:59:04
